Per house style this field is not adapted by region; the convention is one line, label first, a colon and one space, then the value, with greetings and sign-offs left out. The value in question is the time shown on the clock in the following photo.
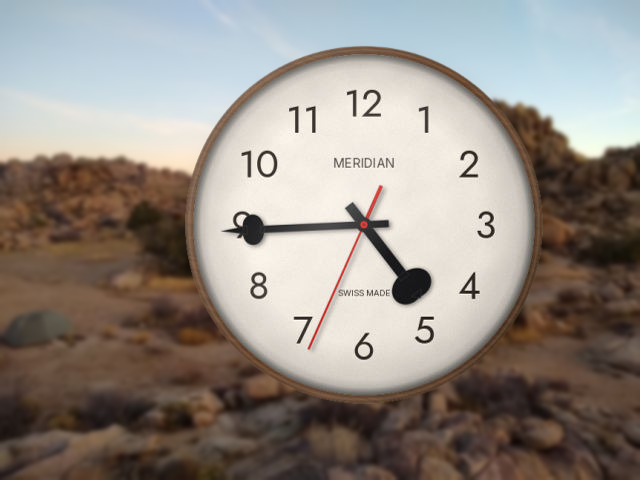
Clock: 4:44:34
